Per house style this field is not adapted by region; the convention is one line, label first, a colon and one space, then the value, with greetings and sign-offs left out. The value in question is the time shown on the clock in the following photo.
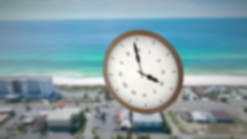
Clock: 3:59
